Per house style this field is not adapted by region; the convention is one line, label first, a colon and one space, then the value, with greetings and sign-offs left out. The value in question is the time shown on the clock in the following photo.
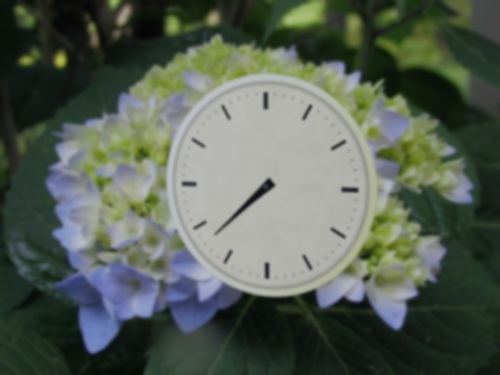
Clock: 7:38
